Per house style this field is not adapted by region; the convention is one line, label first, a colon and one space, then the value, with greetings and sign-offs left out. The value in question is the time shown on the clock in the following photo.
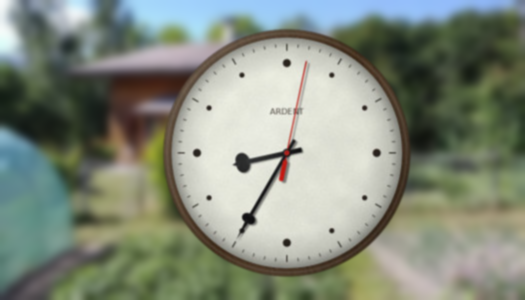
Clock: 8:35:02
